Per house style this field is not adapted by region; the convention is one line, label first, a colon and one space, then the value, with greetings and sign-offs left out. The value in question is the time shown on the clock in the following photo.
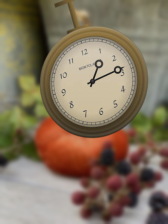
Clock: 1:14
